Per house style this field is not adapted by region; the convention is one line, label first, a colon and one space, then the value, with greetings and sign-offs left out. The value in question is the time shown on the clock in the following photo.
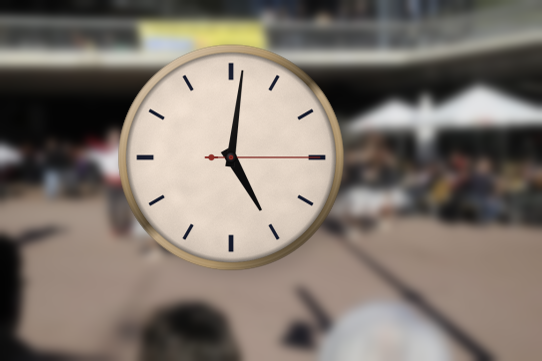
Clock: 5:01:15
